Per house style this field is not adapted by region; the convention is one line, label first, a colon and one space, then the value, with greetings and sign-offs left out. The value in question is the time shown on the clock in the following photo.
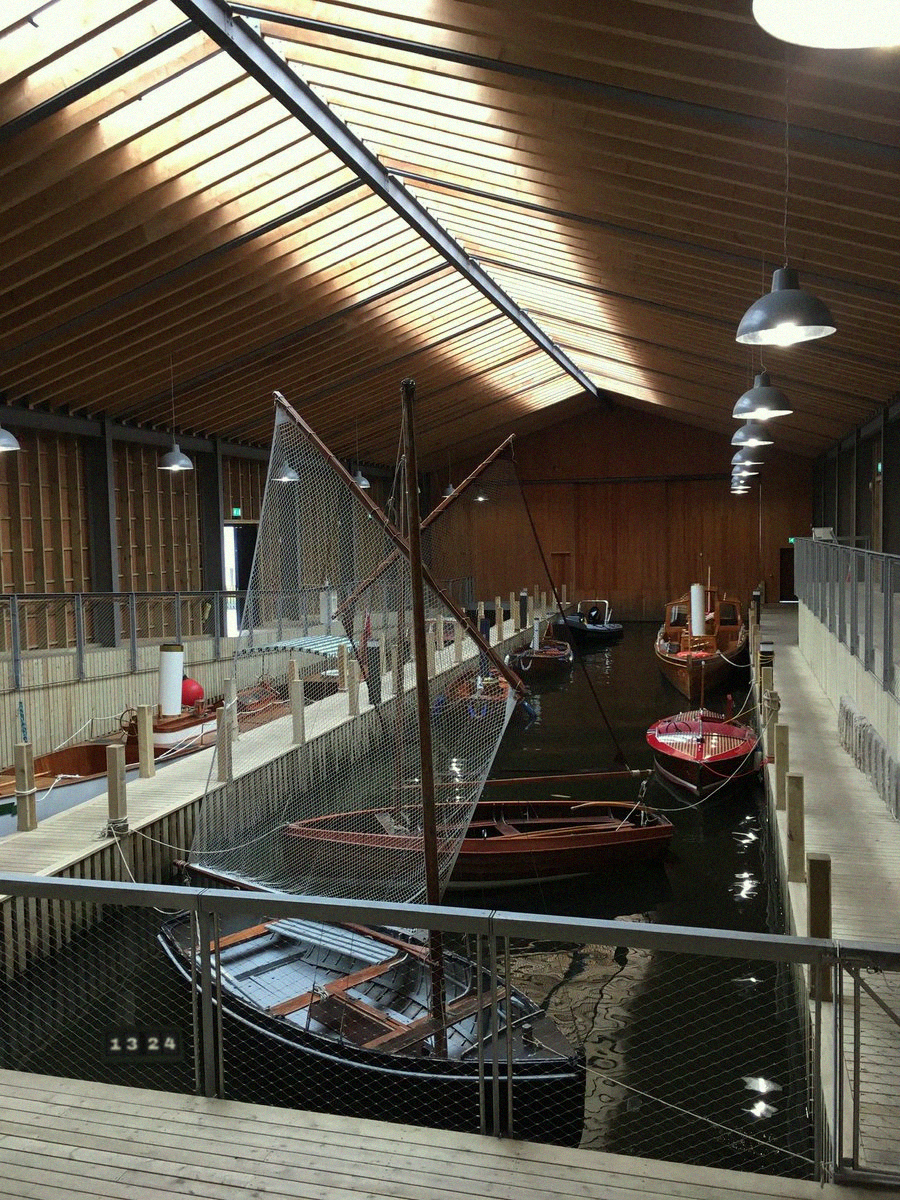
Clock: 13:24
